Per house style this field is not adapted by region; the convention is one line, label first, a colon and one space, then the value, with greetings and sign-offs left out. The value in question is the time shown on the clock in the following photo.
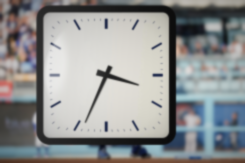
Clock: 3:34
